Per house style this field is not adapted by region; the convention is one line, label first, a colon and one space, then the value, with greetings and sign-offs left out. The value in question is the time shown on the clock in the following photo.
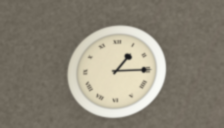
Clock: 1:15
